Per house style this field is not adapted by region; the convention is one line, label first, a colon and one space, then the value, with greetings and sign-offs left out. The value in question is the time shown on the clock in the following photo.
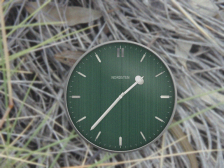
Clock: 1:37
